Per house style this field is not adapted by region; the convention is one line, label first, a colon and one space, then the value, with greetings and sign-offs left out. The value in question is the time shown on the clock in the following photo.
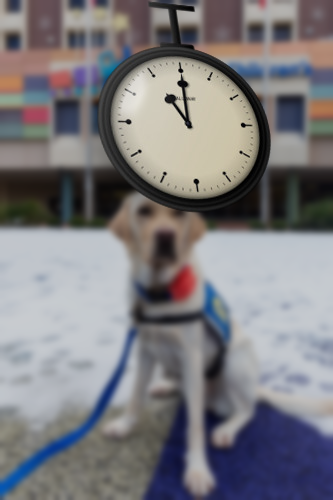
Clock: 11:00
